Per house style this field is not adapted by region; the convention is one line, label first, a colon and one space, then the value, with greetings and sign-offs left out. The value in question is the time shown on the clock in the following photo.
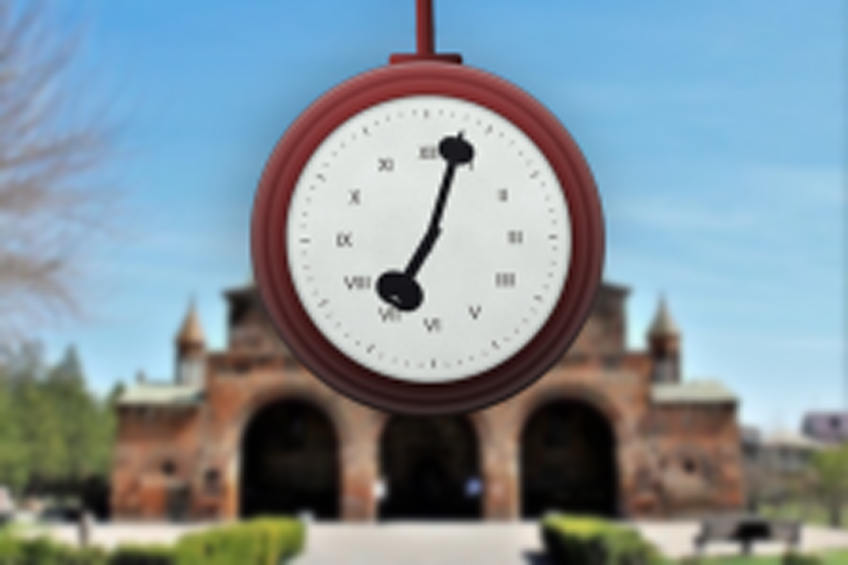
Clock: 7:03
